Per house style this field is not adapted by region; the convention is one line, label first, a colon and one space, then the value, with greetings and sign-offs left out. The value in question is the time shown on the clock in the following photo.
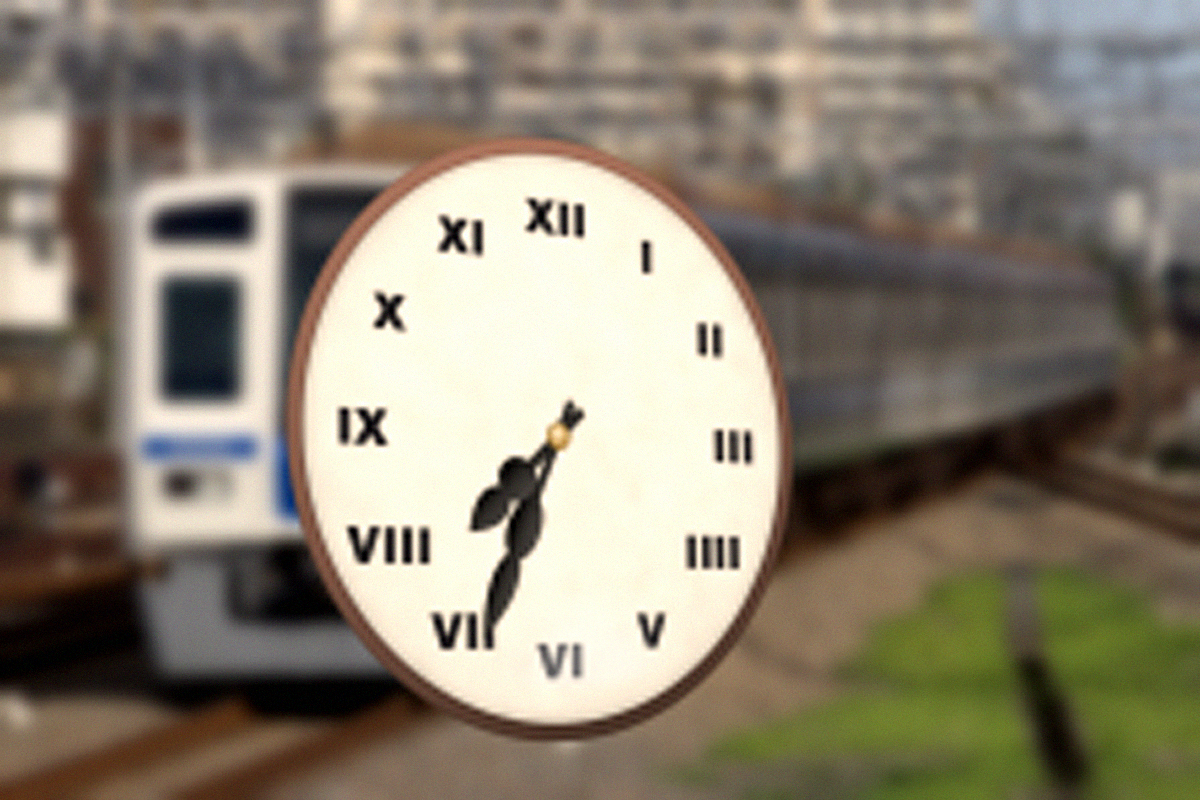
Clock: 7:34
